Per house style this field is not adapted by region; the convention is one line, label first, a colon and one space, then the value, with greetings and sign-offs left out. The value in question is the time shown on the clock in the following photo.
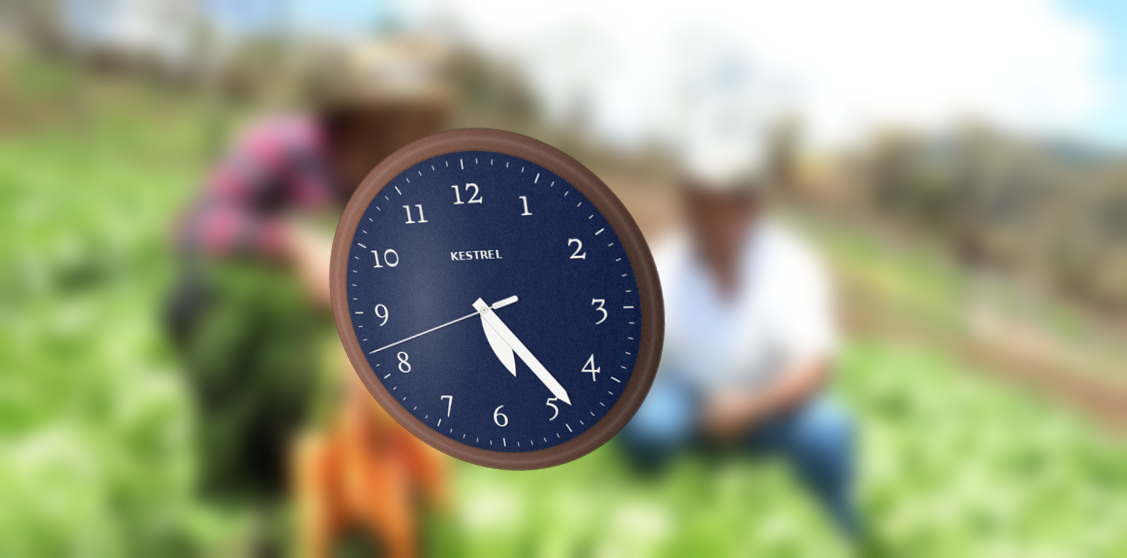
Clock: 5:23:42
